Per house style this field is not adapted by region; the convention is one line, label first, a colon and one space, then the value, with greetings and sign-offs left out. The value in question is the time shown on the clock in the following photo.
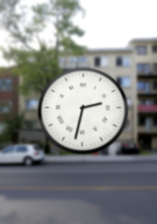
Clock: 2:32
